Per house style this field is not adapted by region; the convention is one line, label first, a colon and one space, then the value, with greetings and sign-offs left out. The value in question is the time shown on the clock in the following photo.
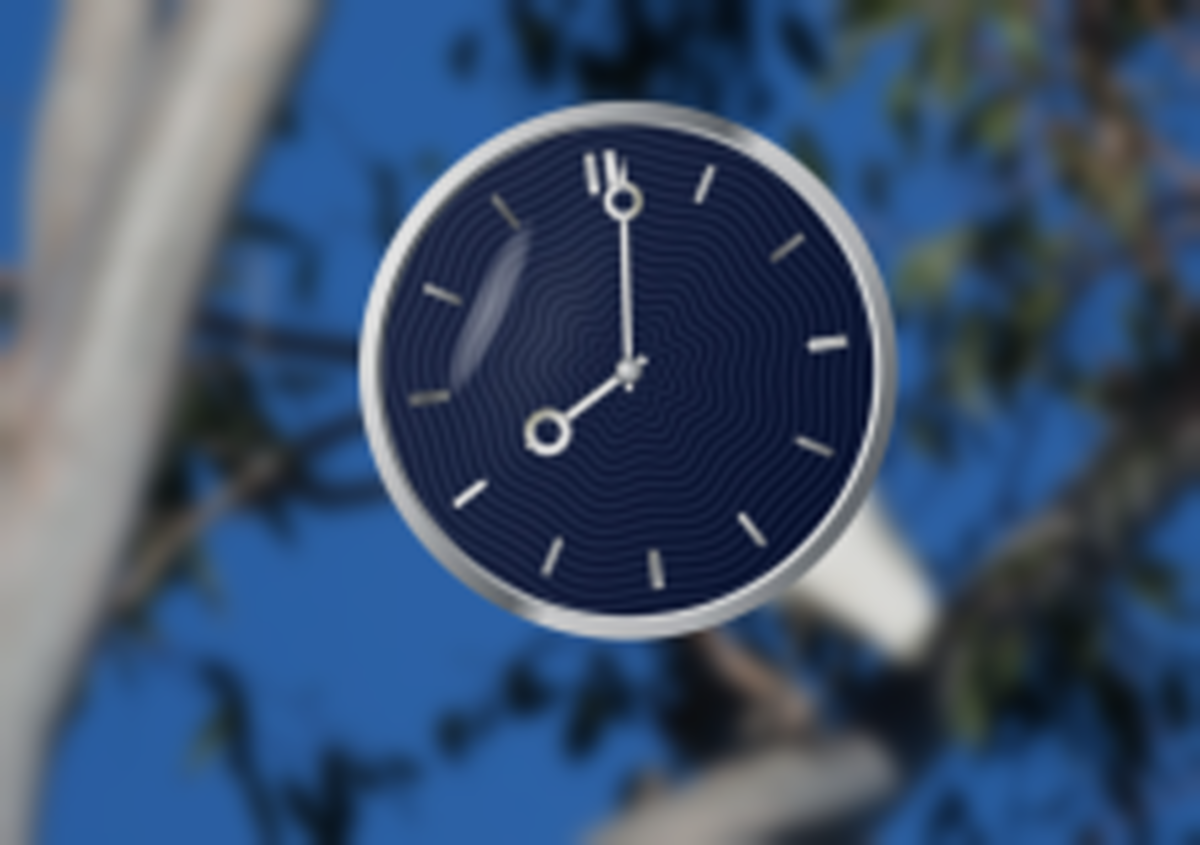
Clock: 8:01
